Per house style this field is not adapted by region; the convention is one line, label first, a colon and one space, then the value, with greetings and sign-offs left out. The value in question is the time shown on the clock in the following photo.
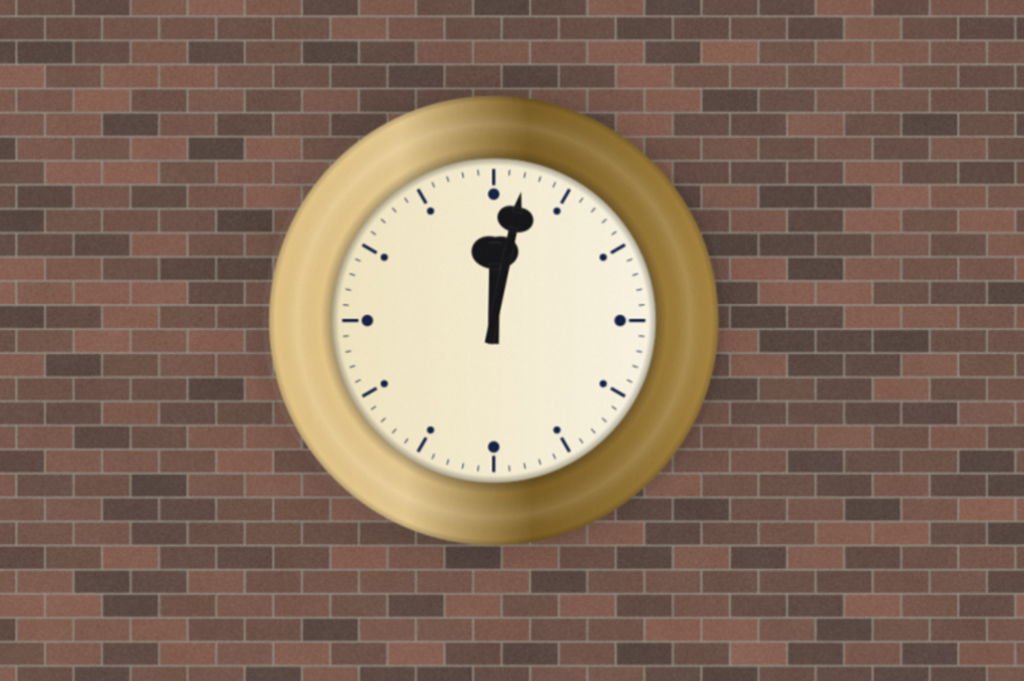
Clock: 12:02
